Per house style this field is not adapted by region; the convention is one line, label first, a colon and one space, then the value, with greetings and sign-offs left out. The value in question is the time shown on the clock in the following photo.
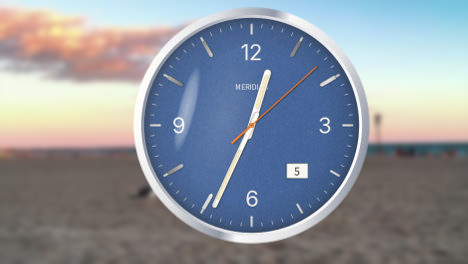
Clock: 12:34:08
